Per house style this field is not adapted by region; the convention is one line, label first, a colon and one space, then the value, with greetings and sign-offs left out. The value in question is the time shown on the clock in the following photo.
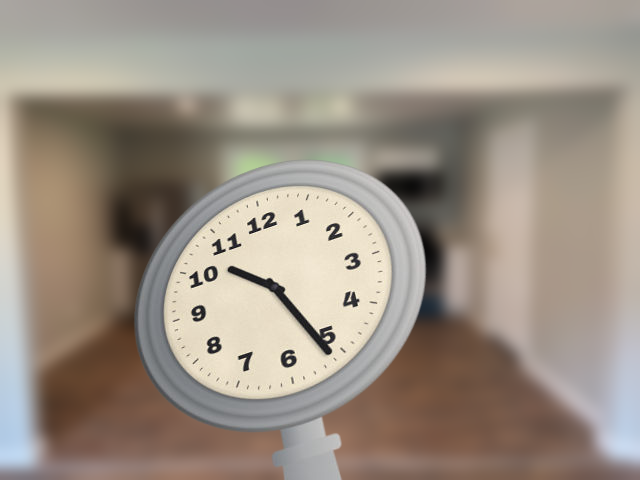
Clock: 10:26
